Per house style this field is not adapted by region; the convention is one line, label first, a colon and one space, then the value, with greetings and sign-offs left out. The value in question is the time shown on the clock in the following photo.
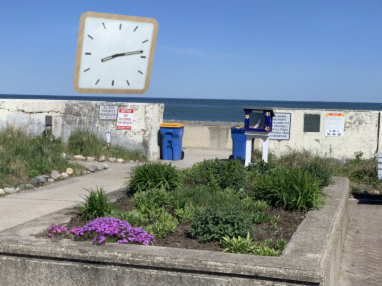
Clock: 8:13
